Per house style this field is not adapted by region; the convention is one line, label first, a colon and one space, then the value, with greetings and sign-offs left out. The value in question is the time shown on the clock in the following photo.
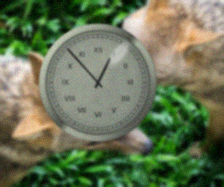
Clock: 12:53
